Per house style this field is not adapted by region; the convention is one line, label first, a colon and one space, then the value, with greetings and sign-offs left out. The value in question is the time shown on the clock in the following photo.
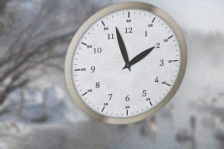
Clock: 1:57
